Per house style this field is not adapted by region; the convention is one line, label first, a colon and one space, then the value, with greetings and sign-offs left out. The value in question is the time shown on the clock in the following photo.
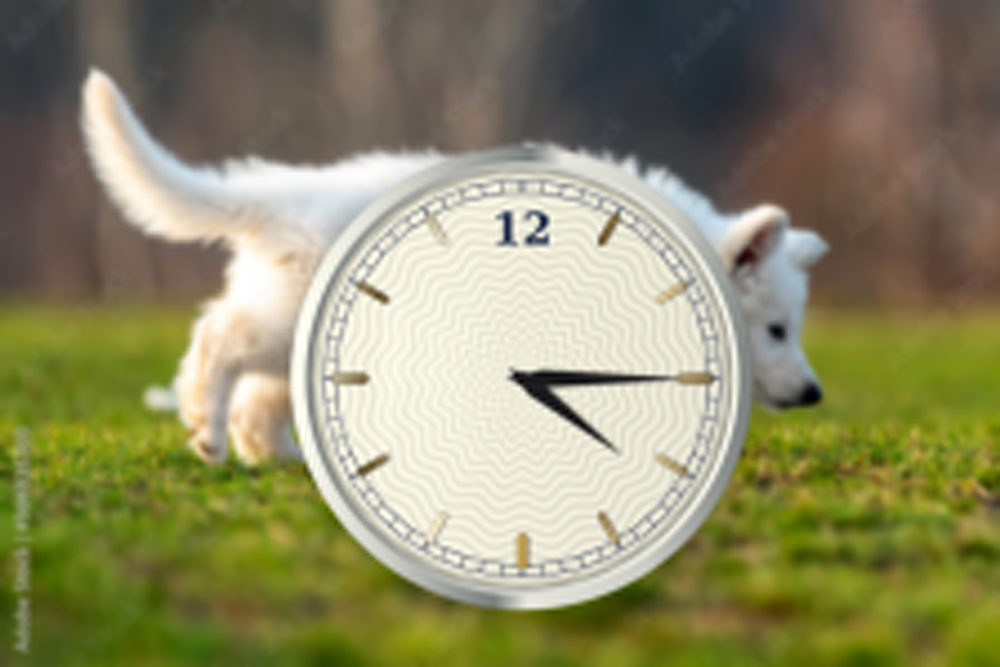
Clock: 4:15
